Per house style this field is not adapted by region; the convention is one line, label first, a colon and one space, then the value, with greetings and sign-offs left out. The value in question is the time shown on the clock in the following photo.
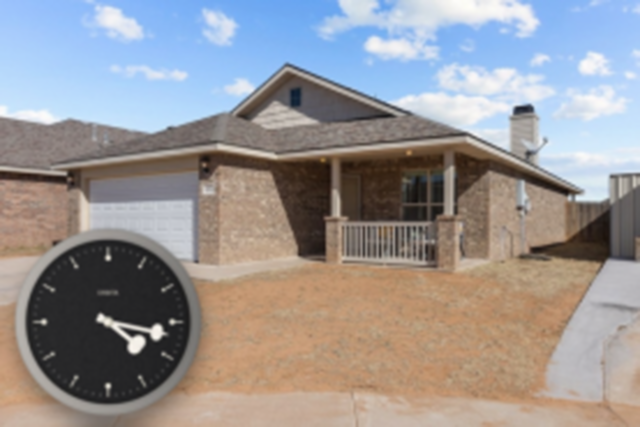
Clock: 4:17
